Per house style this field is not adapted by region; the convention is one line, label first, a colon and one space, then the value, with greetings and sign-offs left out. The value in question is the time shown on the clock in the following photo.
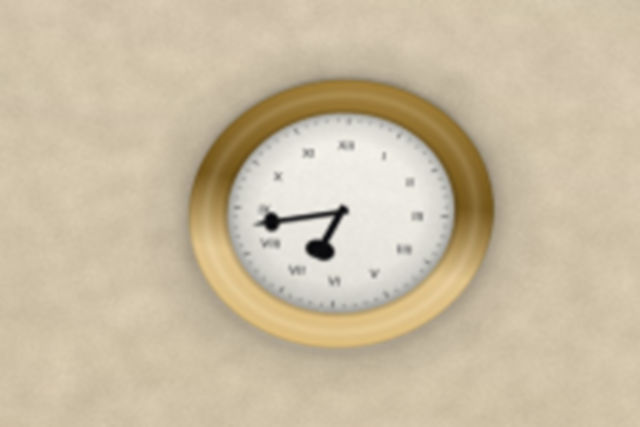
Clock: 6:43
